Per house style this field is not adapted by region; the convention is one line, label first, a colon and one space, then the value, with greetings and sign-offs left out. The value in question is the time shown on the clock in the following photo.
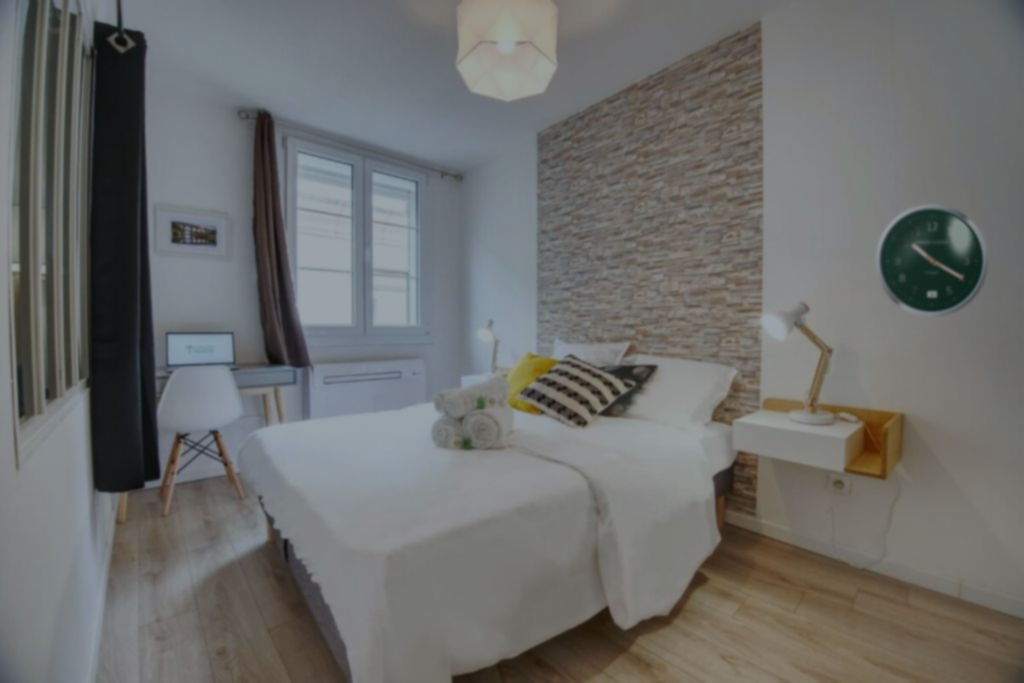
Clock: 10:20
